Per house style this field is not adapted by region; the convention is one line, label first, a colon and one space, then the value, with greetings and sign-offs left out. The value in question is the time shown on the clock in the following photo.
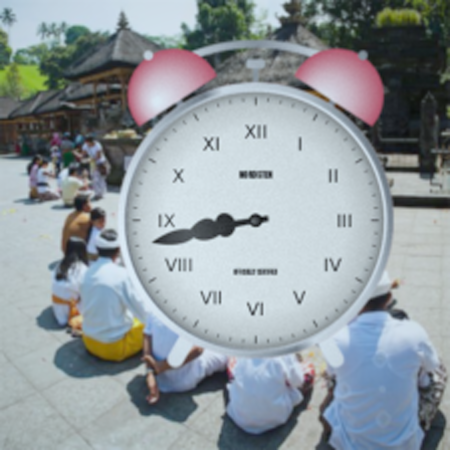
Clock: 8:43
